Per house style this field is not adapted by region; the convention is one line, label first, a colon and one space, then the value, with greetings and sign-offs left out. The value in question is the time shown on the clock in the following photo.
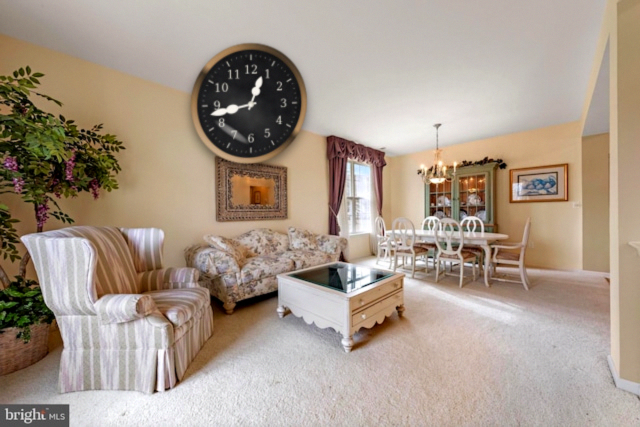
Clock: 12:43
